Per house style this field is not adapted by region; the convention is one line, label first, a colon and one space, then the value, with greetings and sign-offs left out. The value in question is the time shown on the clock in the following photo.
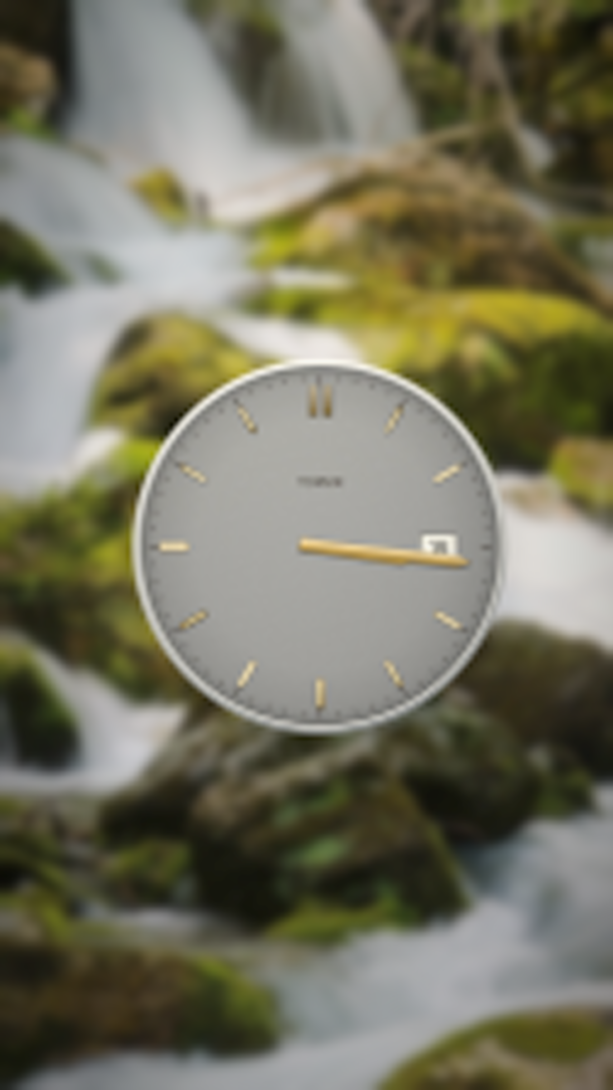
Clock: 3:16
